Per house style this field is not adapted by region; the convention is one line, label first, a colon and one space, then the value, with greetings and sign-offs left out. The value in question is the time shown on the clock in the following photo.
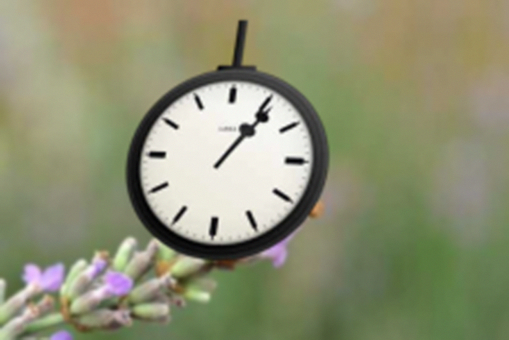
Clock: 1:06
